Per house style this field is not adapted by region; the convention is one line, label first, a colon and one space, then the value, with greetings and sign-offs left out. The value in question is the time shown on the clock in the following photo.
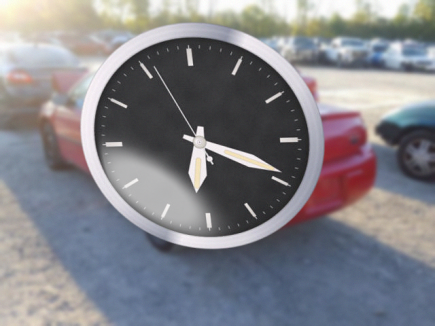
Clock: 6:18:56
